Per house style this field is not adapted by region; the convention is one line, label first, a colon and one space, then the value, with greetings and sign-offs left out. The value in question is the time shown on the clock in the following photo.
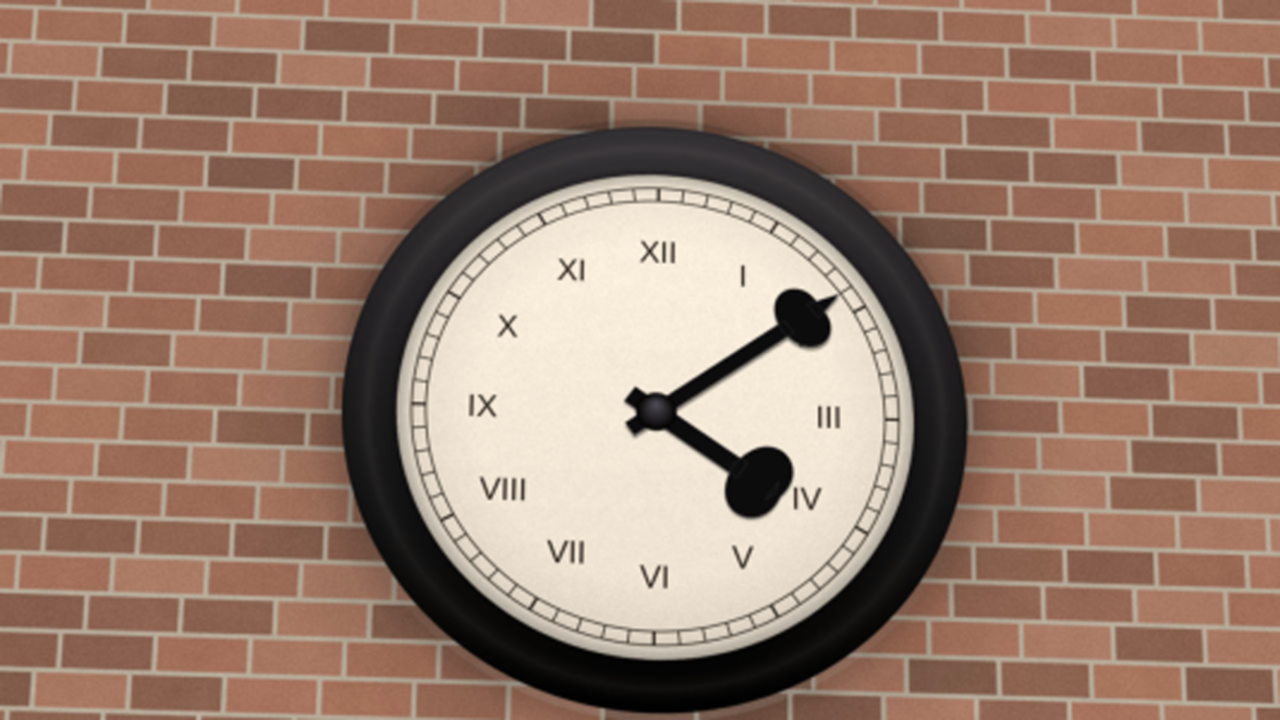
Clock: 4:09
